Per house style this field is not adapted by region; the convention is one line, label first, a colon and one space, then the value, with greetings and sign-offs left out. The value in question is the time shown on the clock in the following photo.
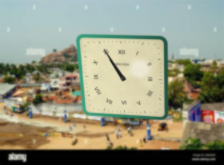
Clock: 10:55
